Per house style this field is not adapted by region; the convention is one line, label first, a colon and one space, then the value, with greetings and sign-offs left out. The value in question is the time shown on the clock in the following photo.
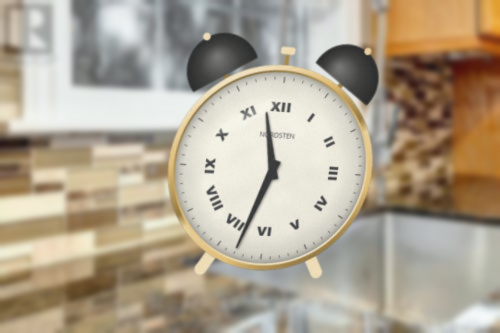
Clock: 11:33
